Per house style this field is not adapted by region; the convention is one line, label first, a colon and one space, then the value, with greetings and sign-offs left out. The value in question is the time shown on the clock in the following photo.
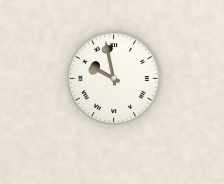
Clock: 9:58
